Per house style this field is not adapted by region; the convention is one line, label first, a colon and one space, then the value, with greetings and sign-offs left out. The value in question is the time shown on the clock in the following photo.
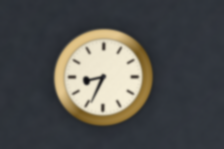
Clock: 8:34
